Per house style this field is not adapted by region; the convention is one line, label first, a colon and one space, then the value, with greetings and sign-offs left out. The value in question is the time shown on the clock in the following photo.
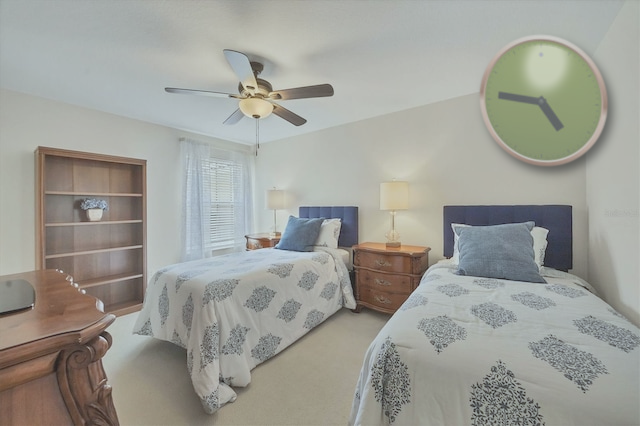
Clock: 4:46
